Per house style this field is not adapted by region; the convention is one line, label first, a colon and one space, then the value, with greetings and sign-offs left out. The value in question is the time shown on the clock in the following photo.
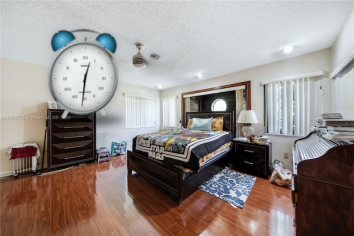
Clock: 12:31
